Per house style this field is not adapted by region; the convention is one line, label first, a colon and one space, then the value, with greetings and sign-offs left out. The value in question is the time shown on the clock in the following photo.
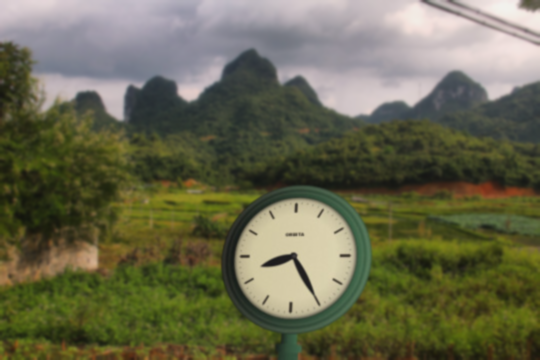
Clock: 8:25
